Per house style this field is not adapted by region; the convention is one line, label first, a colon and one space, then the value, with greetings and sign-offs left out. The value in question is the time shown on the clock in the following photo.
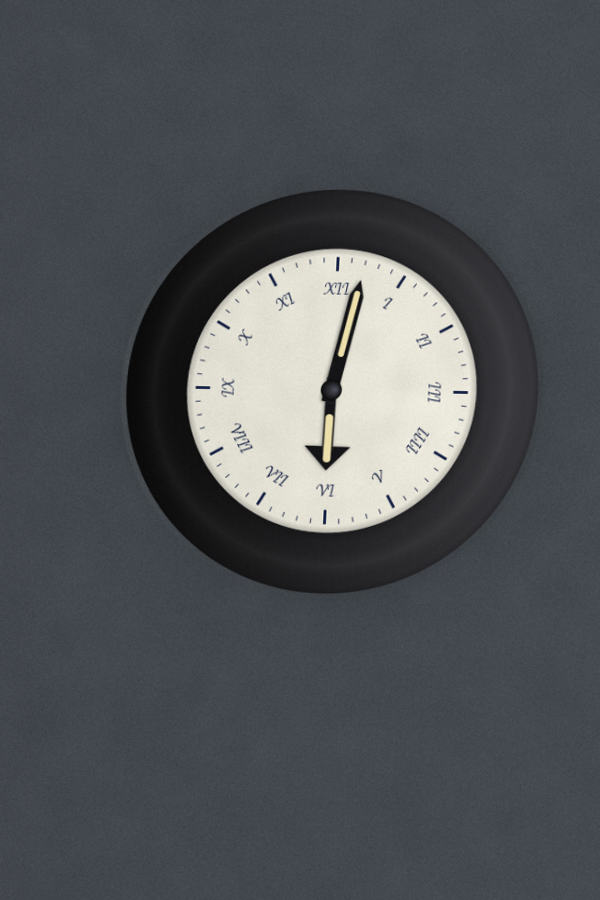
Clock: 6:02
